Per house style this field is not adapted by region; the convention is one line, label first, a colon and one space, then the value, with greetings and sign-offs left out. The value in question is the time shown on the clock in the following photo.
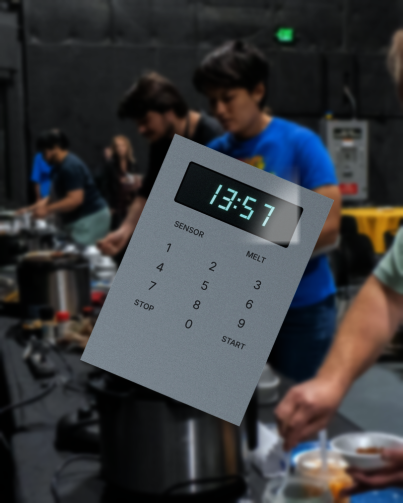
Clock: 13:57
